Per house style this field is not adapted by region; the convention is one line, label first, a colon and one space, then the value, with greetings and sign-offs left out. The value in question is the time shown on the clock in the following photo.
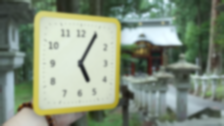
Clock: 5:05
